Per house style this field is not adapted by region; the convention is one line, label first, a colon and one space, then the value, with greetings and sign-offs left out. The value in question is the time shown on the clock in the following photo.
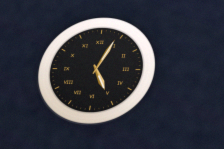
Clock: 5:04
